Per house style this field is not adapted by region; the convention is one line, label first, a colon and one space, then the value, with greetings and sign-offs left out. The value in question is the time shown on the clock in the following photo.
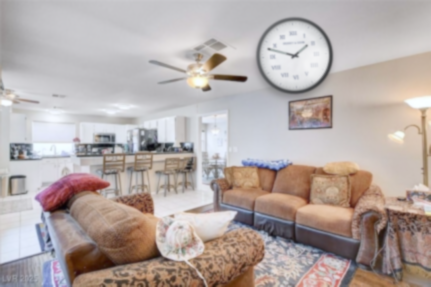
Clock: 1:48
